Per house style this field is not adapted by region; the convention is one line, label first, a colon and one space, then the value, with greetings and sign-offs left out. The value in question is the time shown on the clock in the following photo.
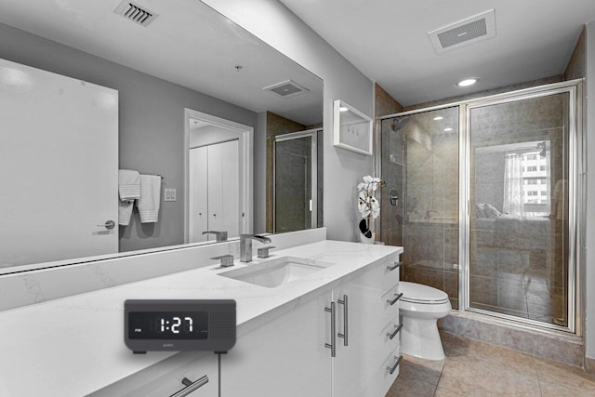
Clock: 1:27
